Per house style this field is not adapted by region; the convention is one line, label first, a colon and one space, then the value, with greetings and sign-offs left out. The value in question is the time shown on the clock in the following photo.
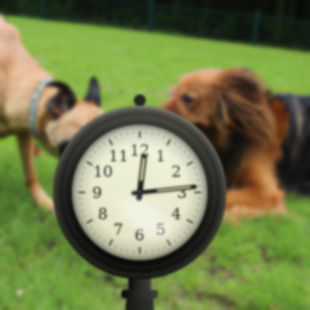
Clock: 12:14
